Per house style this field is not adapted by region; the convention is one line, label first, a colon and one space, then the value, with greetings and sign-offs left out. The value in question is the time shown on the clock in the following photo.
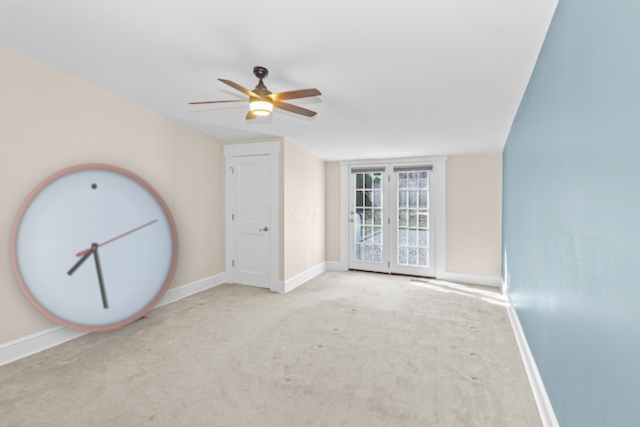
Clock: 7:28:11
